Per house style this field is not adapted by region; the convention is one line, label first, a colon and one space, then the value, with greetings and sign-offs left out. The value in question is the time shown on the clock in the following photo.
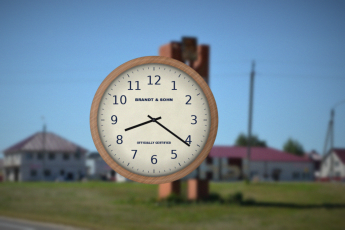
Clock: 8:21
